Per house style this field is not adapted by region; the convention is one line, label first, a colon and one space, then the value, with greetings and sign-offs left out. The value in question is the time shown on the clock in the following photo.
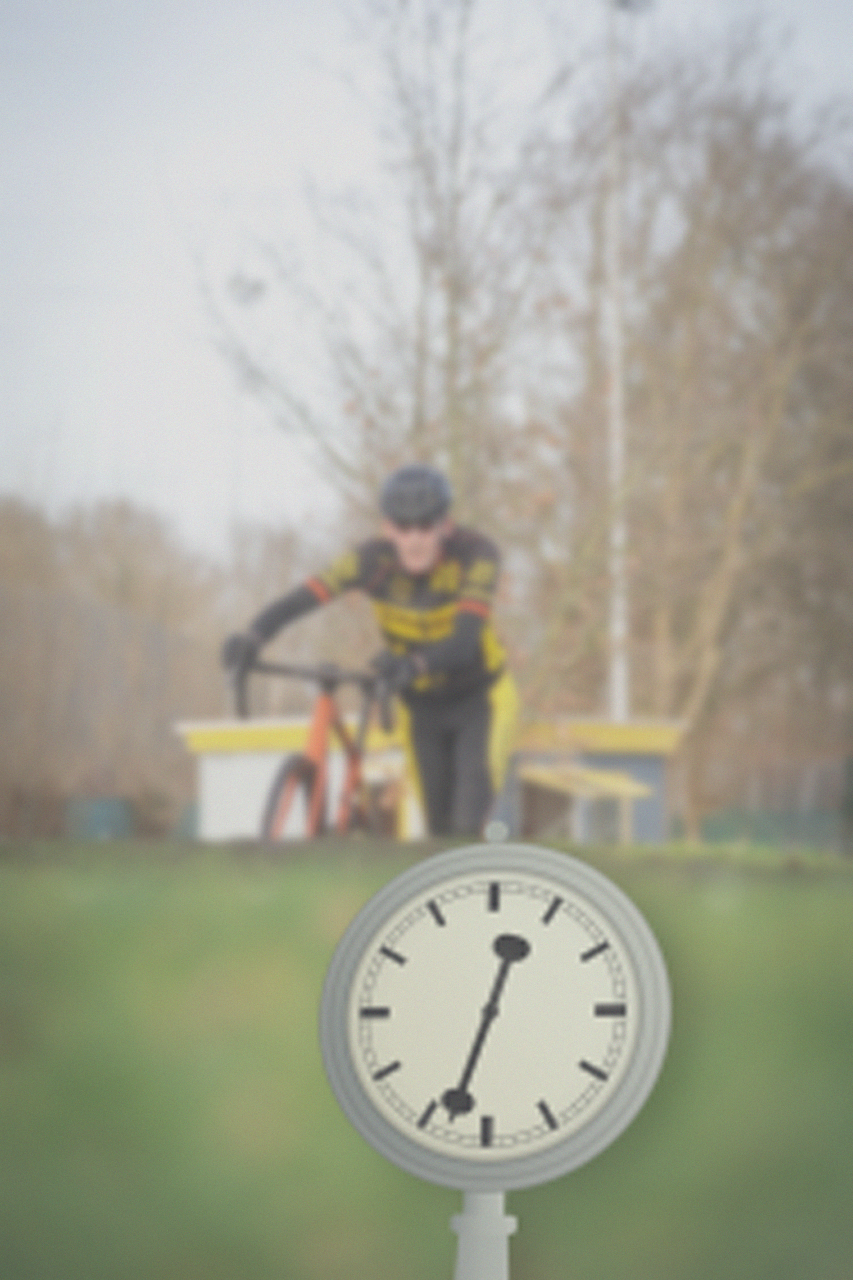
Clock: 12:33
